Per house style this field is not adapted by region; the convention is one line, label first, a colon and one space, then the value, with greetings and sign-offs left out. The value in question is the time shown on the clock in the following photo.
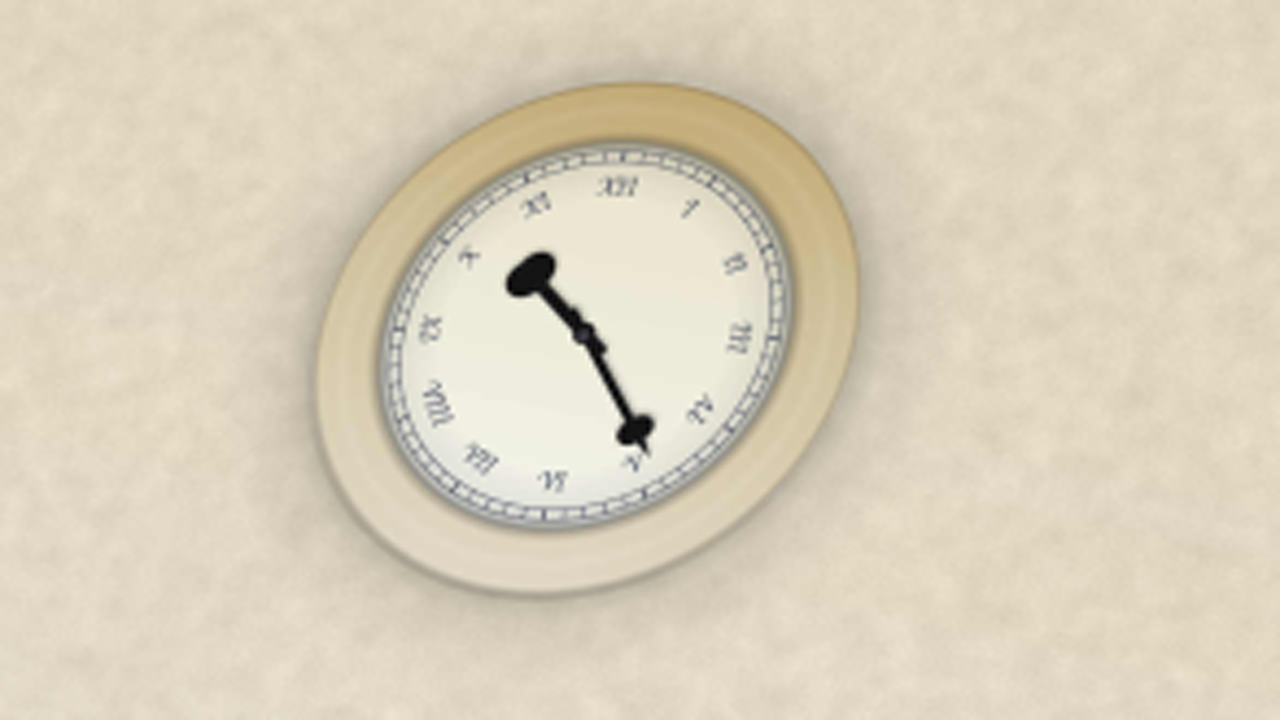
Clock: 10:24
